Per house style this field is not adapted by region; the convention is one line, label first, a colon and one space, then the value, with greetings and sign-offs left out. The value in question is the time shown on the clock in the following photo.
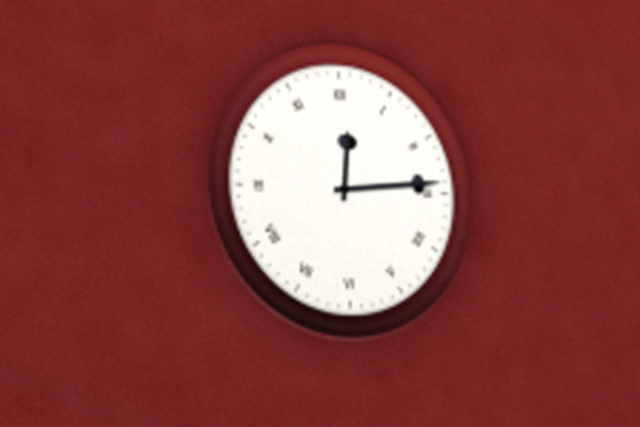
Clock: 12:14
